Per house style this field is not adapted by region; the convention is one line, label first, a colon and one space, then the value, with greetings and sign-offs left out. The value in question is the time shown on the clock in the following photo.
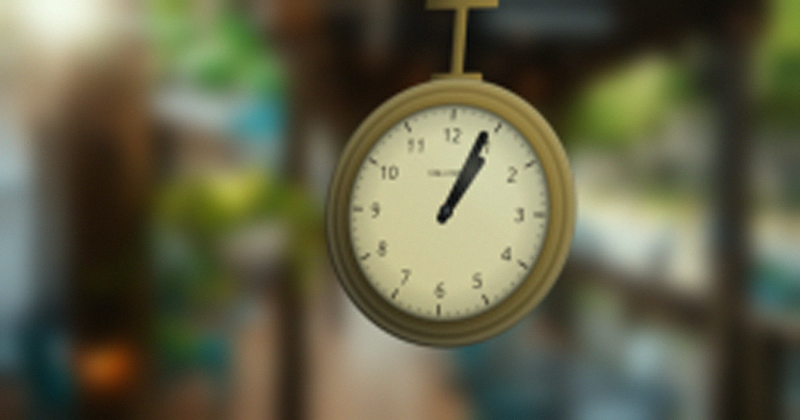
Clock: 1:04
